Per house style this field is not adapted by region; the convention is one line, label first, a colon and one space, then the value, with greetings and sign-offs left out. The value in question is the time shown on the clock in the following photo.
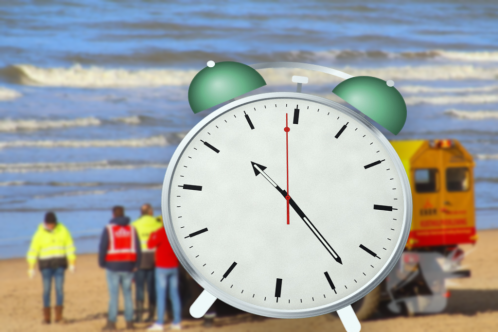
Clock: 10:22:59
